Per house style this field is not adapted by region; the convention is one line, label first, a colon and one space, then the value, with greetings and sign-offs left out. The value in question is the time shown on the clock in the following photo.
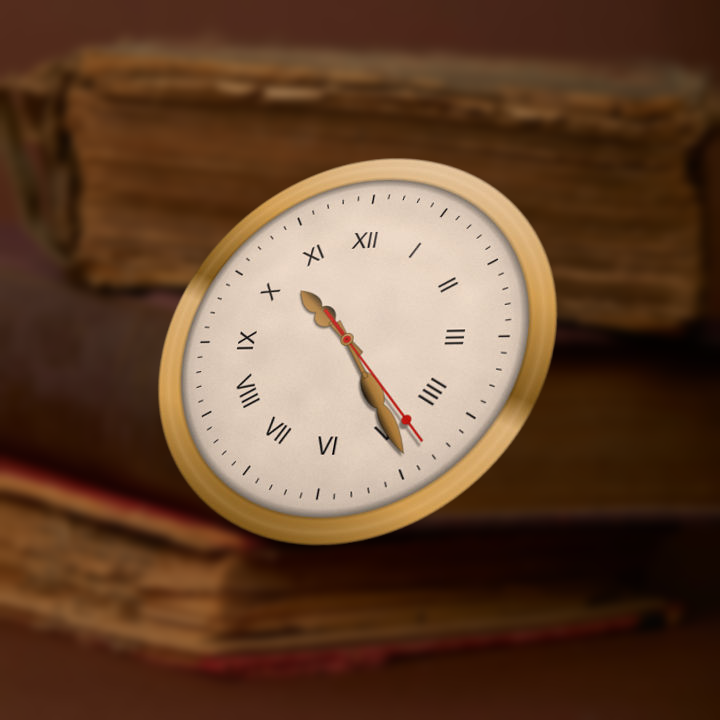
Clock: 10:24:23
